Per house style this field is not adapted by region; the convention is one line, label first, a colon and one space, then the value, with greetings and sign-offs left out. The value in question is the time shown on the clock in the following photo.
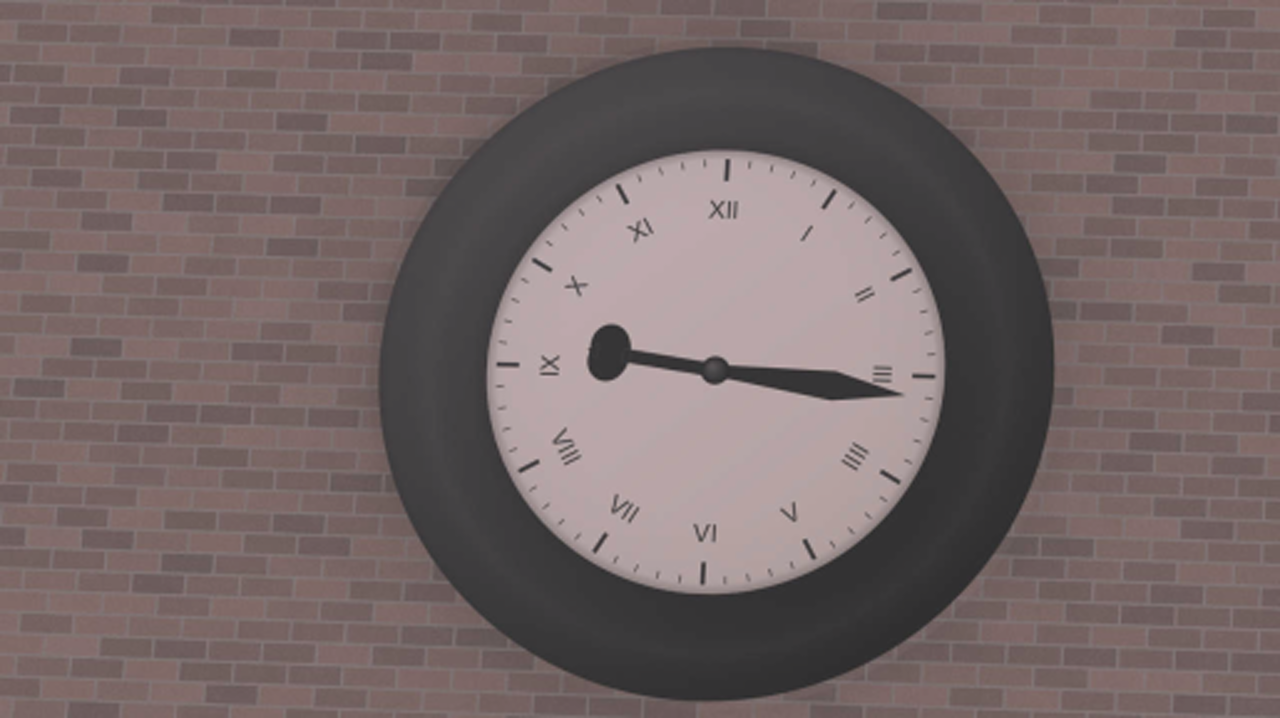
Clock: 9:16
